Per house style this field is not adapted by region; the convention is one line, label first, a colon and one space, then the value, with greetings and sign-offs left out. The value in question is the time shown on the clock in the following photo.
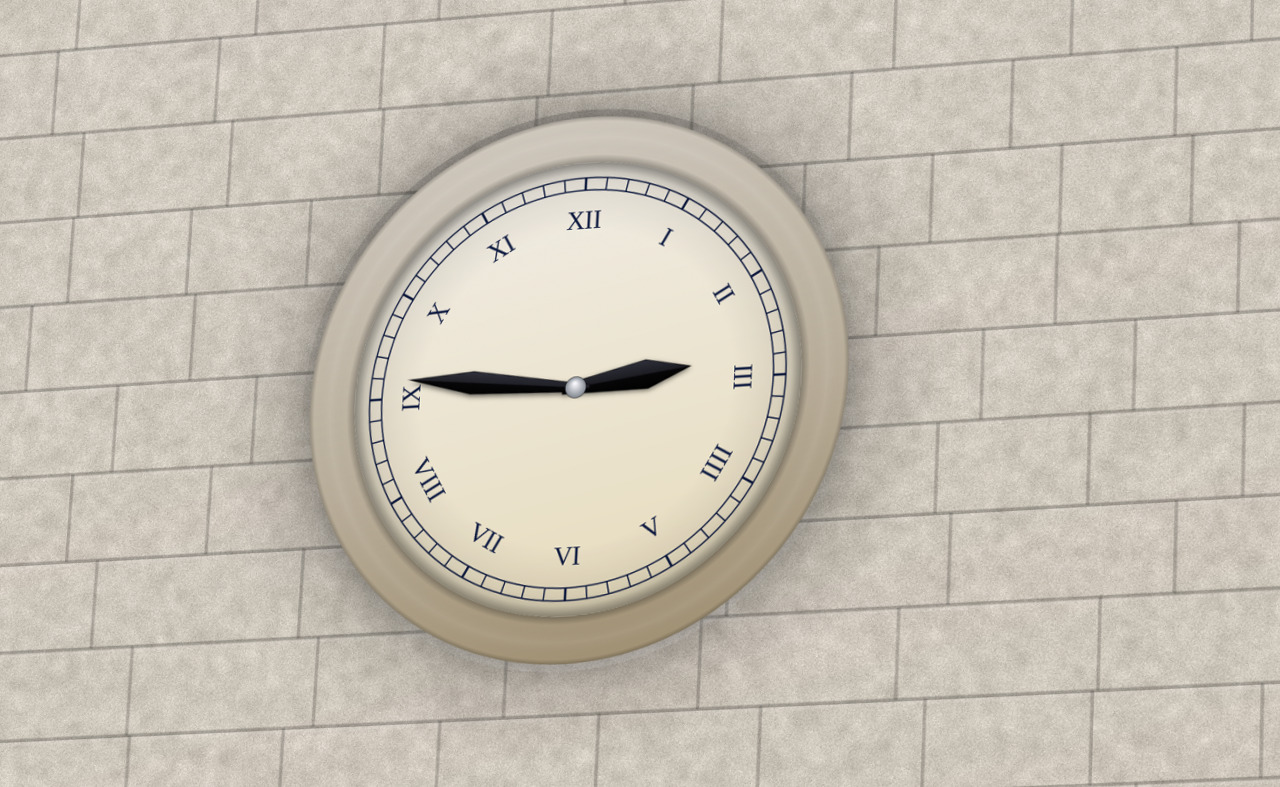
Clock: 2:46
